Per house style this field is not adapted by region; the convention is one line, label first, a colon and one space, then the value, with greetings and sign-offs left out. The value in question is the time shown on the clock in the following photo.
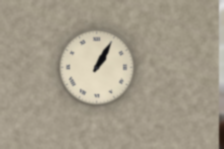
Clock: 1:05
